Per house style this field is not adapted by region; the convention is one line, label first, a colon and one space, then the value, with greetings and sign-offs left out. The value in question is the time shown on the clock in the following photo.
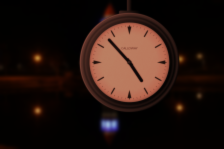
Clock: 4:53
